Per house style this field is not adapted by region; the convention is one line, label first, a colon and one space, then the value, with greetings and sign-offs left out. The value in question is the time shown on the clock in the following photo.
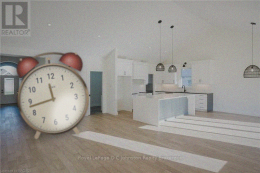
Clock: 11:43
